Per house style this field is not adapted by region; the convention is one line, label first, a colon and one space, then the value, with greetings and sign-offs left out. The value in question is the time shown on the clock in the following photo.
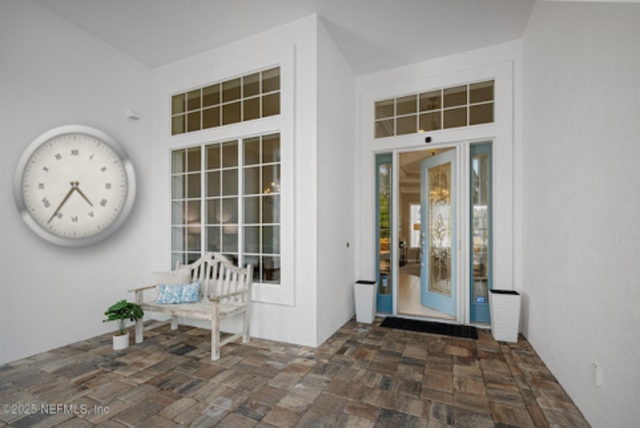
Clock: 4:36
